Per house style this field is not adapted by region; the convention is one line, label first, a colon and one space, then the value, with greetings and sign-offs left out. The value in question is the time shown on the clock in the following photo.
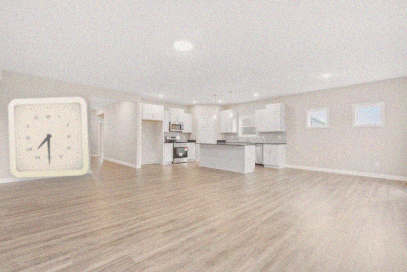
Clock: 7:30
